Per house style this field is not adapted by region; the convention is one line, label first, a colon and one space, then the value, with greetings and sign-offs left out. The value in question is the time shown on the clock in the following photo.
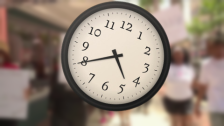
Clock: 4:40
